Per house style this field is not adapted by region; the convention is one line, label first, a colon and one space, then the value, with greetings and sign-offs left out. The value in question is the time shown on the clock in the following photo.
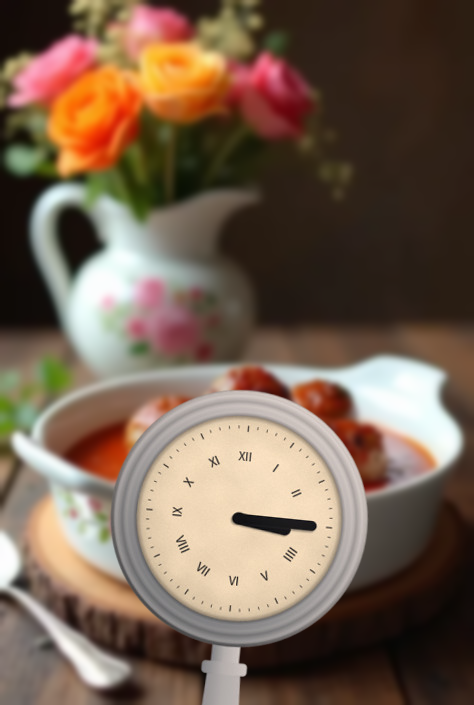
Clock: 3:15
